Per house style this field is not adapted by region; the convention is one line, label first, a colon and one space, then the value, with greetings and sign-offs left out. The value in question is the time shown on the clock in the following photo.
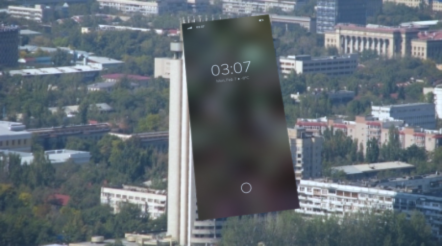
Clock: 3:07
